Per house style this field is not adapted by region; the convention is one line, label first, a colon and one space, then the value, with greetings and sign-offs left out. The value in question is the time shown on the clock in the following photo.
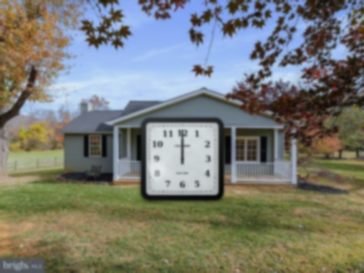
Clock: 12:00
